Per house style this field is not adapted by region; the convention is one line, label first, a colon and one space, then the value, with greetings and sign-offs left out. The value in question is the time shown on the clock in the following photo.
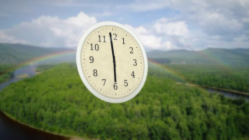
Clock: 5:59
